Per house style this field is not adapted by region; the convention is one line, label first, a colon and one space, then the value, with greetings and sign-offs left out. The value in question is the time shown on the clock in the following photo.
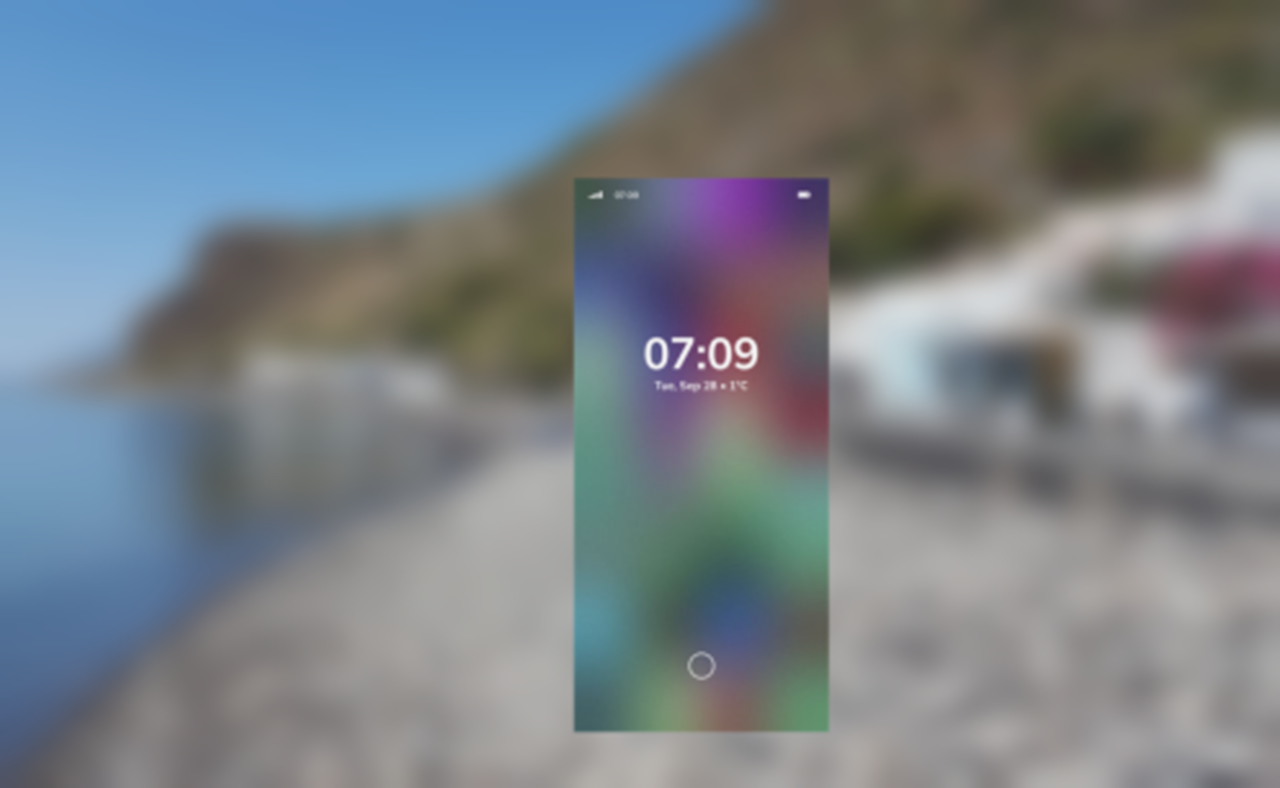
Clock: 7:09
